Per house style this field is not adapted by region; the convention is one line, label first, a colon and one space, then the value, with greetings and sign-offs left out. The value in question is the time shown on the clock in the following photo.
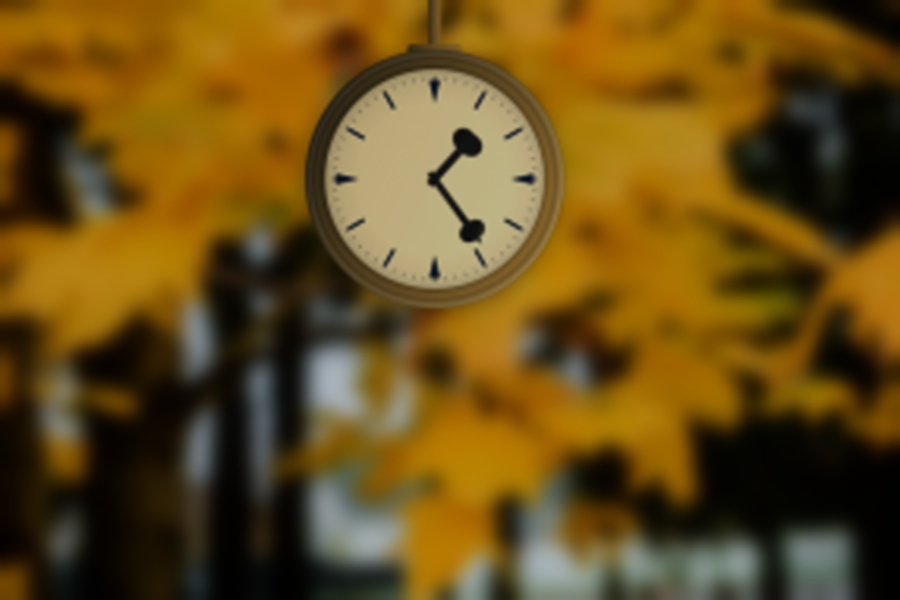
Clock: 1:24
